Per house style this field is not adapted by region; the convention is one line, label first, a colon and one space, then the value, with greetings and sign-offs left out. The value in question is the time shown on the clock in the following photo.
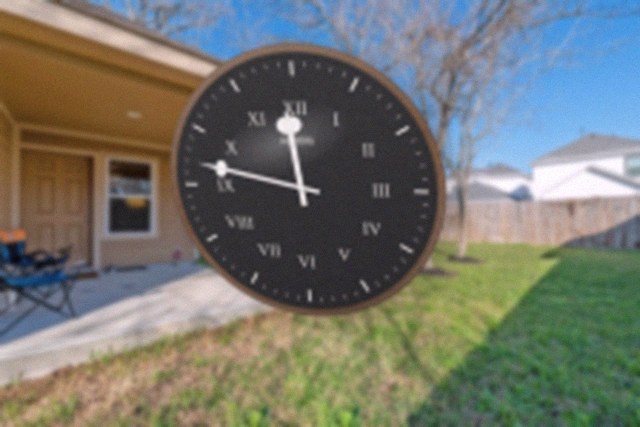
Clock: 11:47
